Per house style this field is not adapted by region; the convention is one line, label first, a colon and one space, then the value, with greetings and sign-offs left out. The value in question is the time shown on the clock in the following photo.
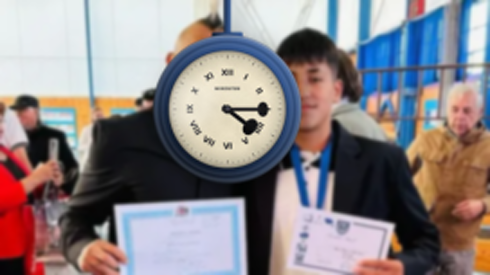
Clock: 4:15
